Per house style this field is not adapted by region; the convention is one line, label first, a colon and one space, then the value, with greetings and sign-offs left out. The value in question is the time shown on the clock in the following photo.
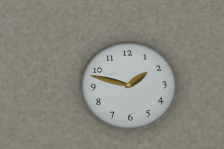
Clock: 1:48
